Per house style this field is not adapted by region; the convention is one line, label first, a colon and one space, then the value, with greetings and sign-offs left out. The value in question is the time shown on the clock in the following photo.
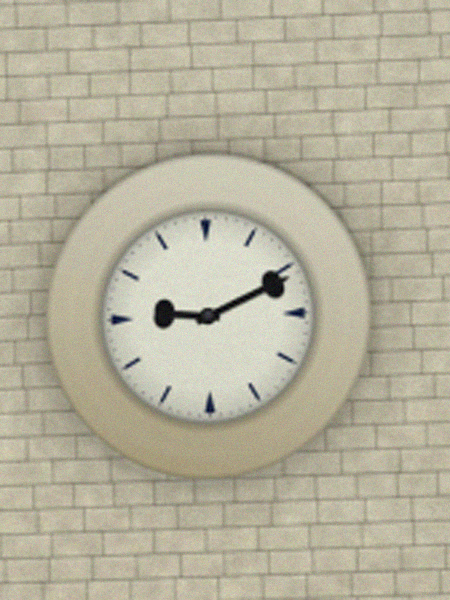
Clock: 9:11
